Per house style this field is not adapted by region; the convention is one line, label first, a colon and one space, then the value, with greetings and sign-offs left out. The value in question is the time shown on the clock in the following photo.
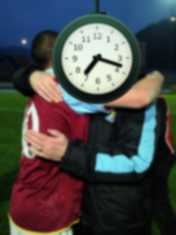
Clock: 7:18
